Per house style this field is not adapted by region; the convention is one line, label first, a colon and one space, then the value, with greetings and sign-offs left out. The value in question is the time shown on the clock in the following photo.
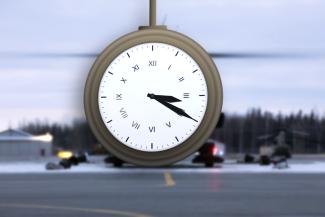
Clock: 3:20
